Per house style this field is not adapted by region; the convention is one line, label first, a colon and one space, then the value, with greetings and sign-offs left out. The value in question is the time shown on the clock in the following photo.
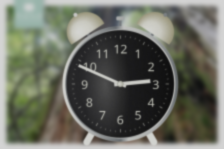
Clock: 2:49
